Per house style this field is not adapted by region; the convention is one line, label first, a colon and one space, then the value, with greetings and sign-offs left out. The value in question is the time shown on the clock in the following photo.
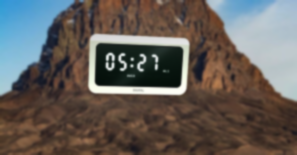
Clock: 5:27
